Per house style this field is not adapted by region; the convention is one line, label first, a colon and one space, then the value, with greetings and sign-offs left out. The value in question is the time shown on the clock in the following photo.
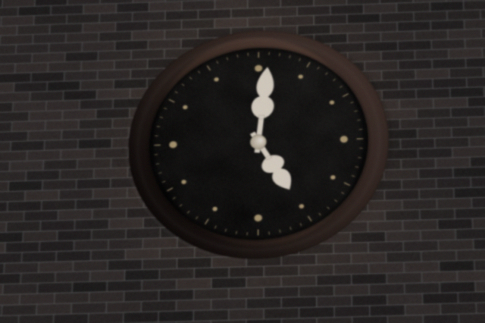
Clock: 5:01
